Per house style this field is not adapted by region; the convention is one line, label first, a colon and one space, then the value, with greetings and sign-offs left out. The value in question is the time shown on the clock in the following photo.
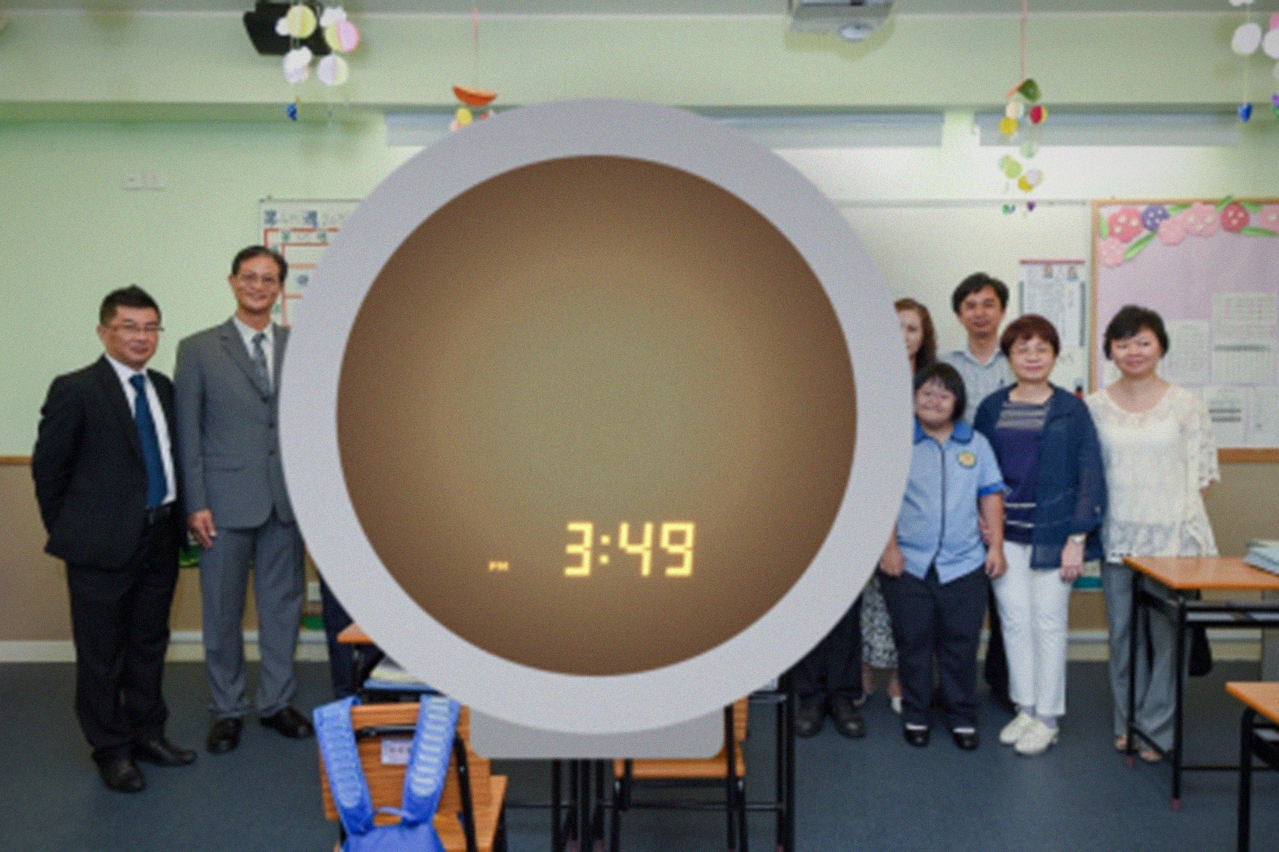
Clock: 3:49
